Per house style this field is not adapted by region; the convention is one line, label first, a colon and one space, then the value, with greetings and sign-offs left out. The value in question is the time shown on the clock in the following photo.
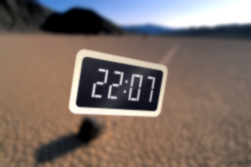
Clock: 22:07
